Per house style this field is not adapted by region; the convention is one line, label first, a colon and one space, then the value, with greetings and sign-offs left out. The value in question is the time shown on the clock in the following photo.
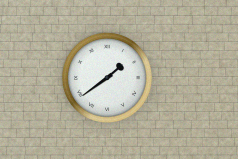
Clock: 1:39
